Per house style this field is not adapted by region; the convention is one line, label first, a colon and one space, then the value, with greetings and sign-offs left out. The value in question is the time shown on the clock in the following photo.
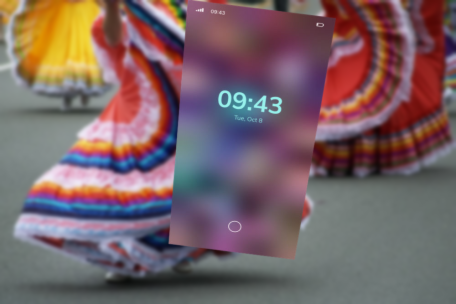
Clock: 9:43
